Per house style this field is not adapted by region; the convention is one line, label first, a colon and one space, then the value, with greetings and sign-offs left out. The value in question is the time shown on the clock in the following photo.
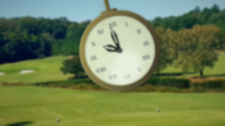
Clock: 9:59
